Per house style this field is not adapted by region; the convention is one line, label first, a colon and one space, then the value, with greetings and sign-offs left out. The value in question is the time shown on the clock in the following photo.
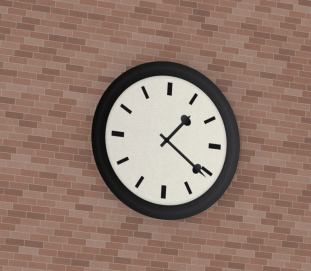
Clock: 1:21
